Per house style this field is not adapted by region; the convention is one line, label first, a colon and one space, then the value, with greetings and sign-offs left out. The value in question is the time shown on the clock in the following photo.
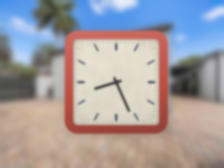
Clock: 8:26
